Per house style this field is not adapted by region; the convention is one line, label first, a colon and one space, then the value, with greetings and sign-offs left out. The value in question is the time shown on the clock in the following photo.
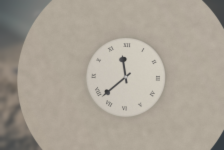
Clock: 11:38
